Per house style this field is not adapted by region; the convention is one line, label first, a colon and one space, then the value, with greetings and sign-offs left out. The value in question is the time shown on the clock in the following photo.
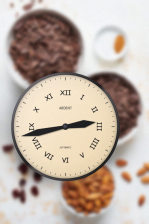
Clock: 2:43
